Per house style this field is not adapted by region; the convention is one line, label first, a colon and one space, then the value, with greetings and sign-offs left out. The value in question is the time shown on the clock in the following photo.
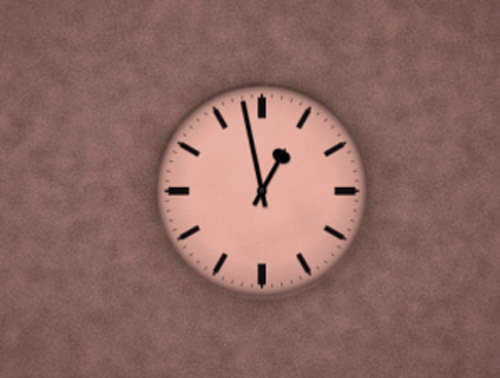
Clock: 12:58
